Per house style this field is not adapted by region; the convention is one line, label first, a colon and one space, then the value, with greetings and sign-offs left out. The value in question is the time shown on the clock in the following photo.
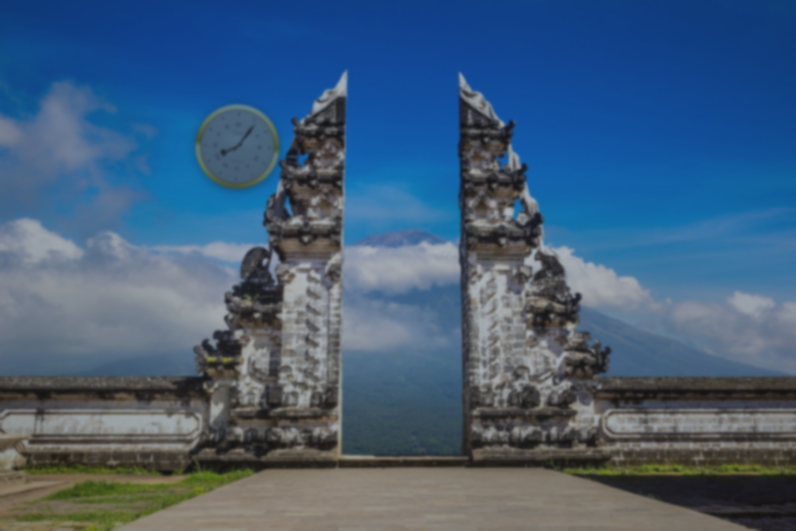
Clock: 8:06
